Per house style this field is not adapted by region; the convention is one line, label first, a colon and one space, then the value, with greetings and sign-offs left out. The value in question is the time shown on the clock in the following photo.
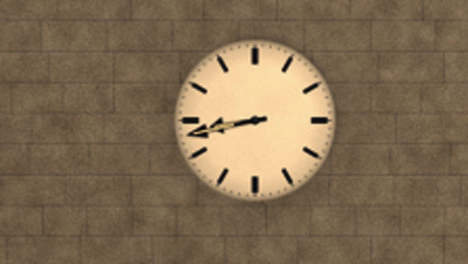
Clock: 8:43
